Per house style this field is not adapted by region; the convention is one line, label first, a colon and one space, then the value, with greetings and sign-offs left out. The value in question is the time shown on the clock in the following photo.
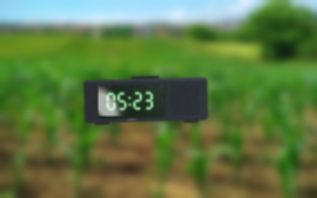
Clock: 5:23
